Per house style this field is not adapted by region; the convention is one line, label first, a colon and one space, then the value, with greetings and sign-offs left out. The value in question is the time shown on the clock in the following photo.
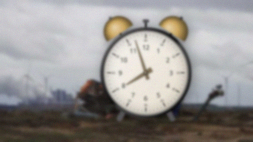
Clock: 7:57
